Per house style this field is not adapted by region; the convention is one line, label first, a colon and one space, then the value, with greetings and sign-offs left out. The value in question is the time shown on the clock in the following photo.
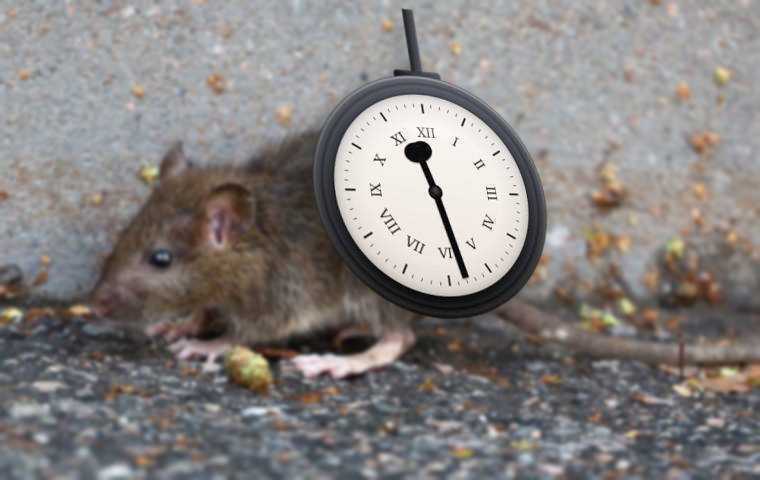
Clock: 11:28
